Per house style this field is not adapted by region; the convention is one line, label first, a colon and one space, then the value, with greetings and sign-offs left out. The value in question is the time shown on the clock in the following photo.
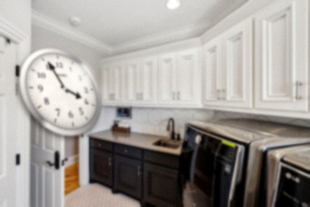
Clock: 3:56
